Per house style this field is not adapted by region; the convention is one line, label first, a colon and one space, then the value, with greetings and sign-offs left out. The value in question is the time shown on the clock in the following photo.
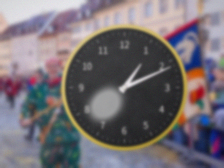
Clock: 1:11
